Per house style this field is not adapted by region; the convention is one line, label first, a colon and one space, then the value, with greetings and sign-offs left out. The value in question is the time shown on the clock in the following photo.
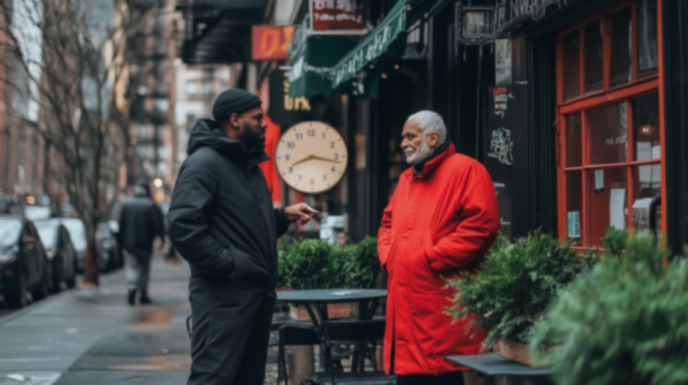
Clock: 8:17
